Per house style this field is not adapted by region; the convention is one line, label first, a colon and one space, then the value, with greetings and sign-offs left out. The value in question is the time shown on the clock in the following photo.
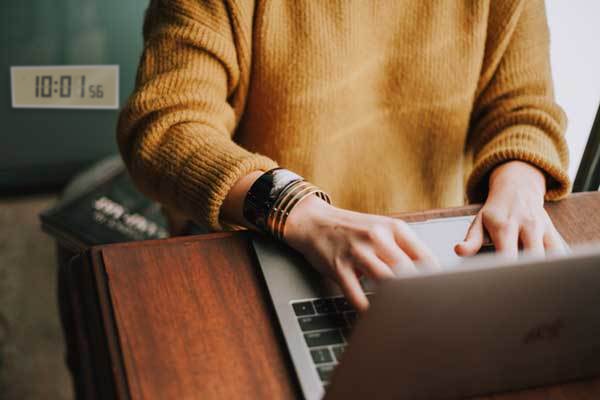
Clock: 10:01:56
